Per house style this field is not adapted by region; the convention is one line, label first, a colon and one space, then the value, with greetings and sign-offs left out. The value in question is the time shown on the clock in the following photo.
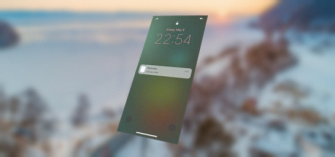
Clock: 22:54
